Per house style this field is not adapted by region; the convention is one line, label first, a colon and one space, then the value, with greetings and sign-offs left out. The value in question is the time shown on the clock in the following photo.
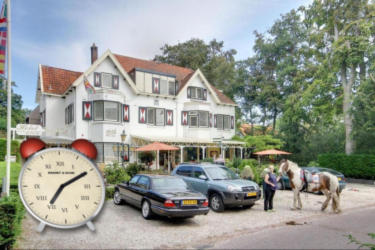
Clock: 7:10
